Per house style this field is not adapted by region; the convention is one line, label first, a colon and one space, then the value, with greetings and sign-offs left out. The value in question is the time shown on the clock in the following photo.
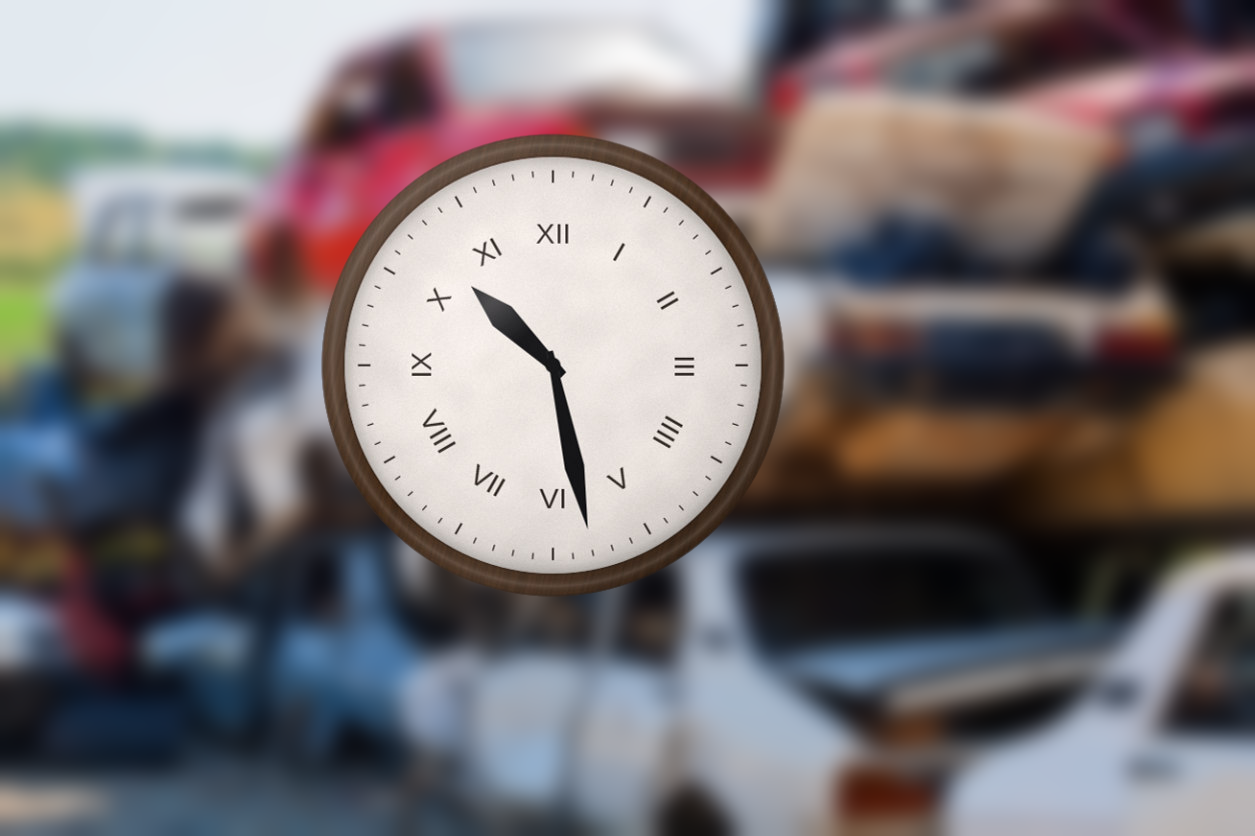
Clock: 10:28
